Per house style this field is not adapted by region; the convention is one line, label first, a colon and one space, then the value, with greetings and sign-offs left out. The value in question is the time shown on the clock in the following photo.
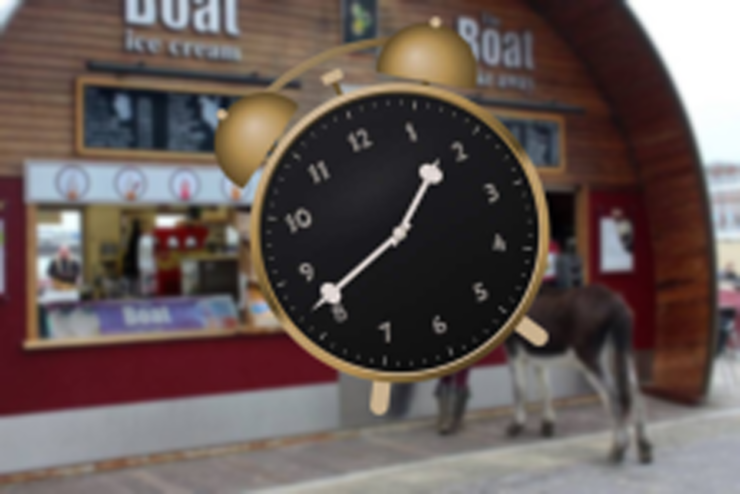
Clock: 1:42
